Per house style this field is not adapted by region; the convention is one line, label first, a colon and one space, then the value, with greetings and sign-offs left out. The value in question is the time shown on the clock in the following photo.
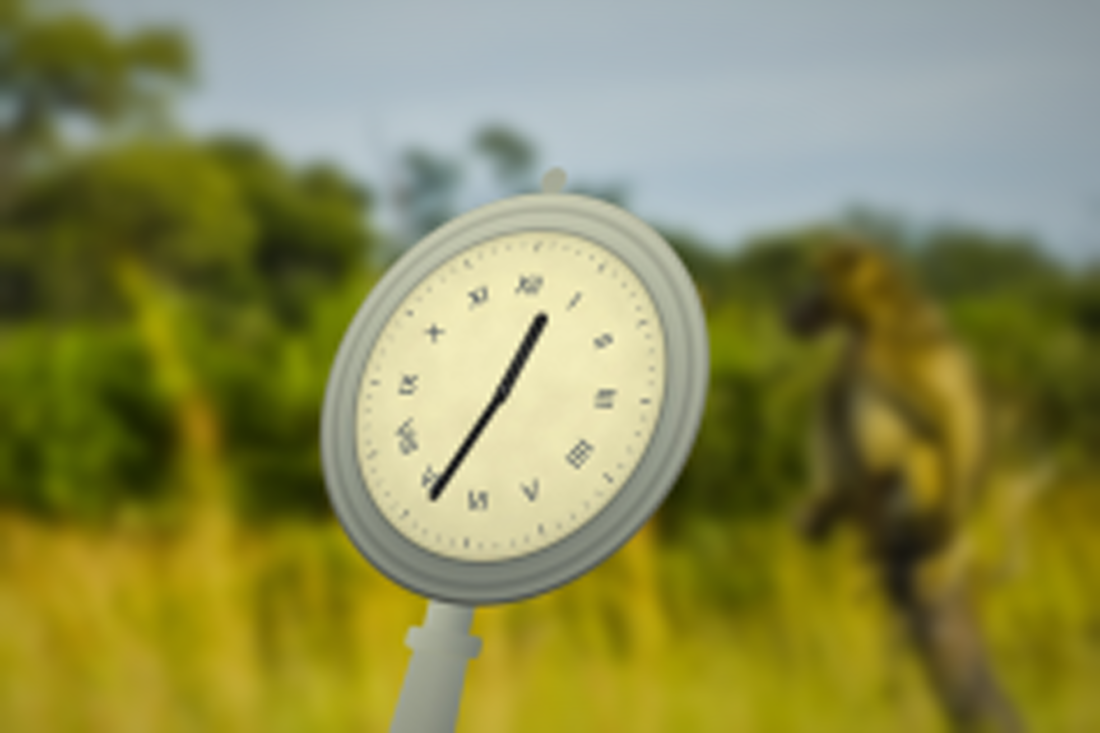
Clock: 12:34
